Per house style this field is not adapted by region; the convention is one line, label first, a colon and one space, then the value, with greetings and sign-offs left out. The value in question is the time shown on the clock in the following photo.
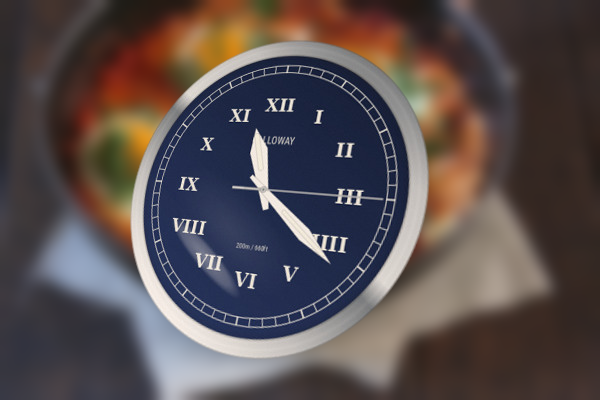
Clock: 11:21:15
